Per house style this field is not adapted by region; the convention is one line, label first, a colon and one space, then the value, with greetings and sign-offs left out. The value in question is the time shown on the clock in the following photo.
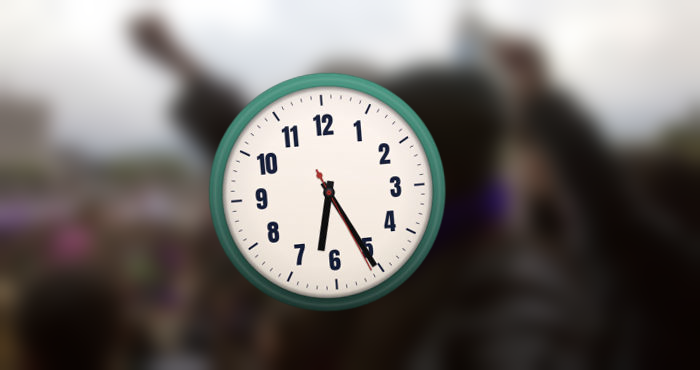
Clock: 6:25:26
